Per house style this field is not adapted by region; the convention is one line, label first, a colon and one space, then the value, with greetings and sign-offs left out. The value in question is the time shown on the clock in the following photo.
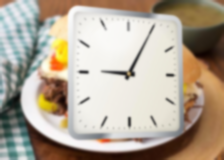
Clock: 9:05
